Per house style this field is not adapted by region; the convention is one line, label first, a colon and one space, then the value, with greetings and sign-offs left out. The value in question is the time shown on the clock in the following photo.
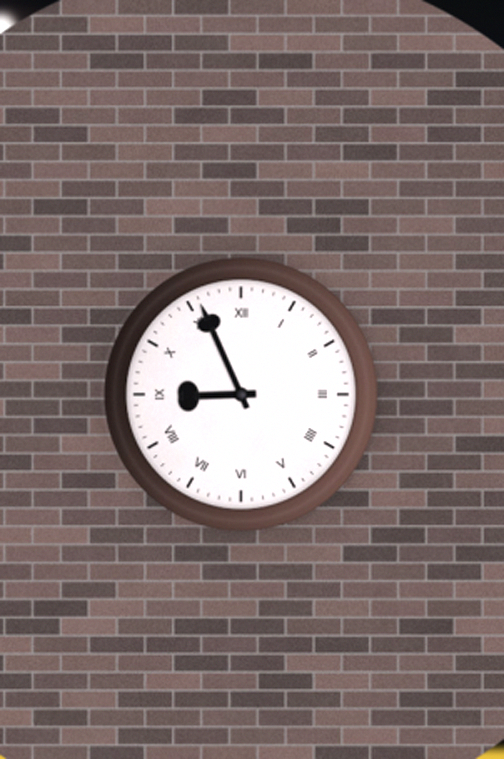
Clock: 8:56
